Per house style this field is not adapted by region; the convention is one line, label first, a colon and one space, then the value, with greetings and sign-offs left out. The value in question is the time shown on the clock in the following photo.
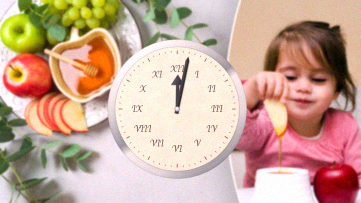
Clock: 12:02
